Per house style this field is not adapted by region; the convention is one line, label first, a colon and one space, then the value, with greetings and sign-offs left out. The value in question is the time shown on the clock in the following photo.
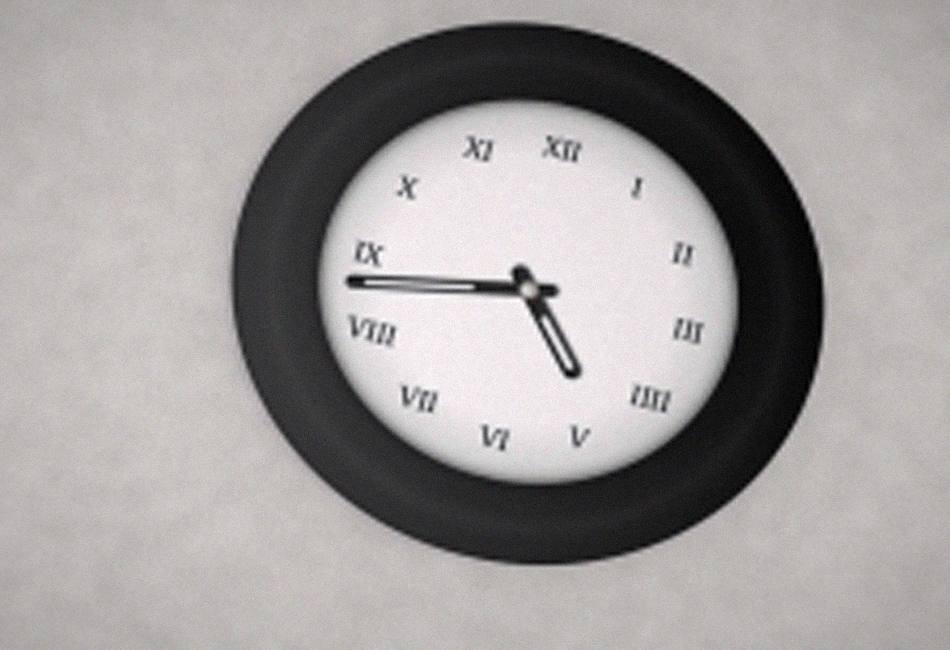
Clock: 4:43
